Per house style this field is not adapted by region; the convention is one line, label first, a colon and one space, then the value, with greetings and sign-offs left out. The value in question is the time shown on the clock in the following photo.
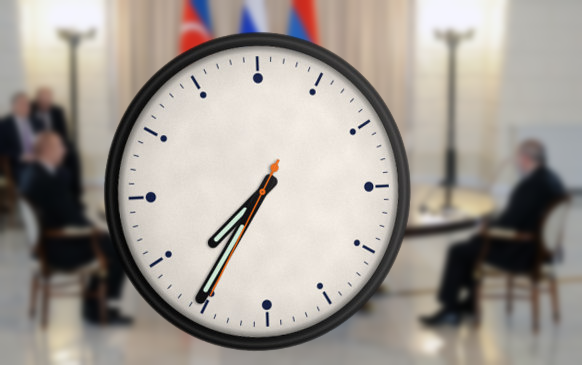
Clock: 7:35:35
